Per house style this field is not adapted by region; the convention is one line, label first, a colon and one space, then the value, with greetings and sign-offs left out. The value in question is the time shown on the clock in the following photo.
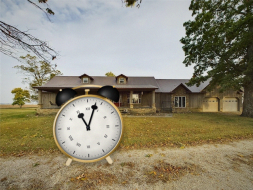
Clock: 11:03
